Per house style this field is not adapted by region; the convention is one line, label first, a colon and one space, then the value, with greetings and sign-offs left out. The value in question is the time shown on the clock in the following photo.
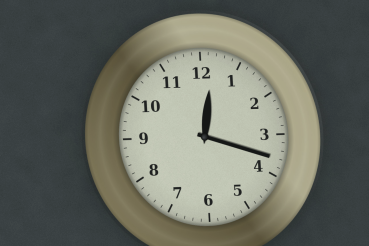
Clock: 12:18
